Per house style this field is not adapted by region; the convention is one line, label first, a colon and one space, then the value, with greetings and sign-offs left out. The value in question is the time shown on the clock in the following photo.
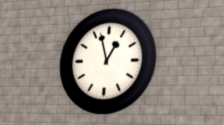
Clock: 12:57
